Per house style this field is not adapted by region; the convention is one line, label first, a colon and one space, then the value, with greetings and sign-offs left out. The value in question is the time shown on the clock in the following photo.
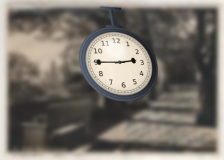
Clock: 2:45
